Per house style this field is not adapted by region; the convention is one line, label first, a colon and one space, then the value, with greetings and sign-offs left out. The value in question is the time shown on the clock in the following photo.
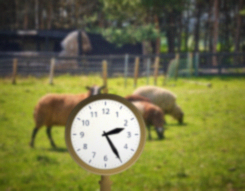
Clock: 2:25
